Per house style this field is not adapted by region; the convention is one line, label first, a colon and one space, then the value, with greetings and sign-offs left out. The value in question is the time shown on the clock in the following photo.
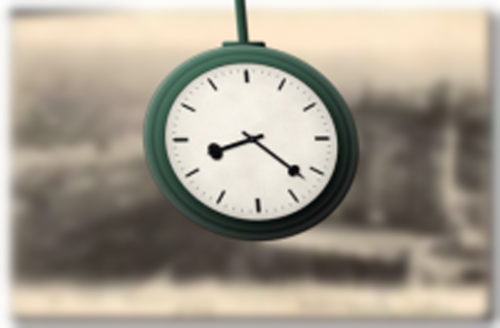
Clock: 8:22
